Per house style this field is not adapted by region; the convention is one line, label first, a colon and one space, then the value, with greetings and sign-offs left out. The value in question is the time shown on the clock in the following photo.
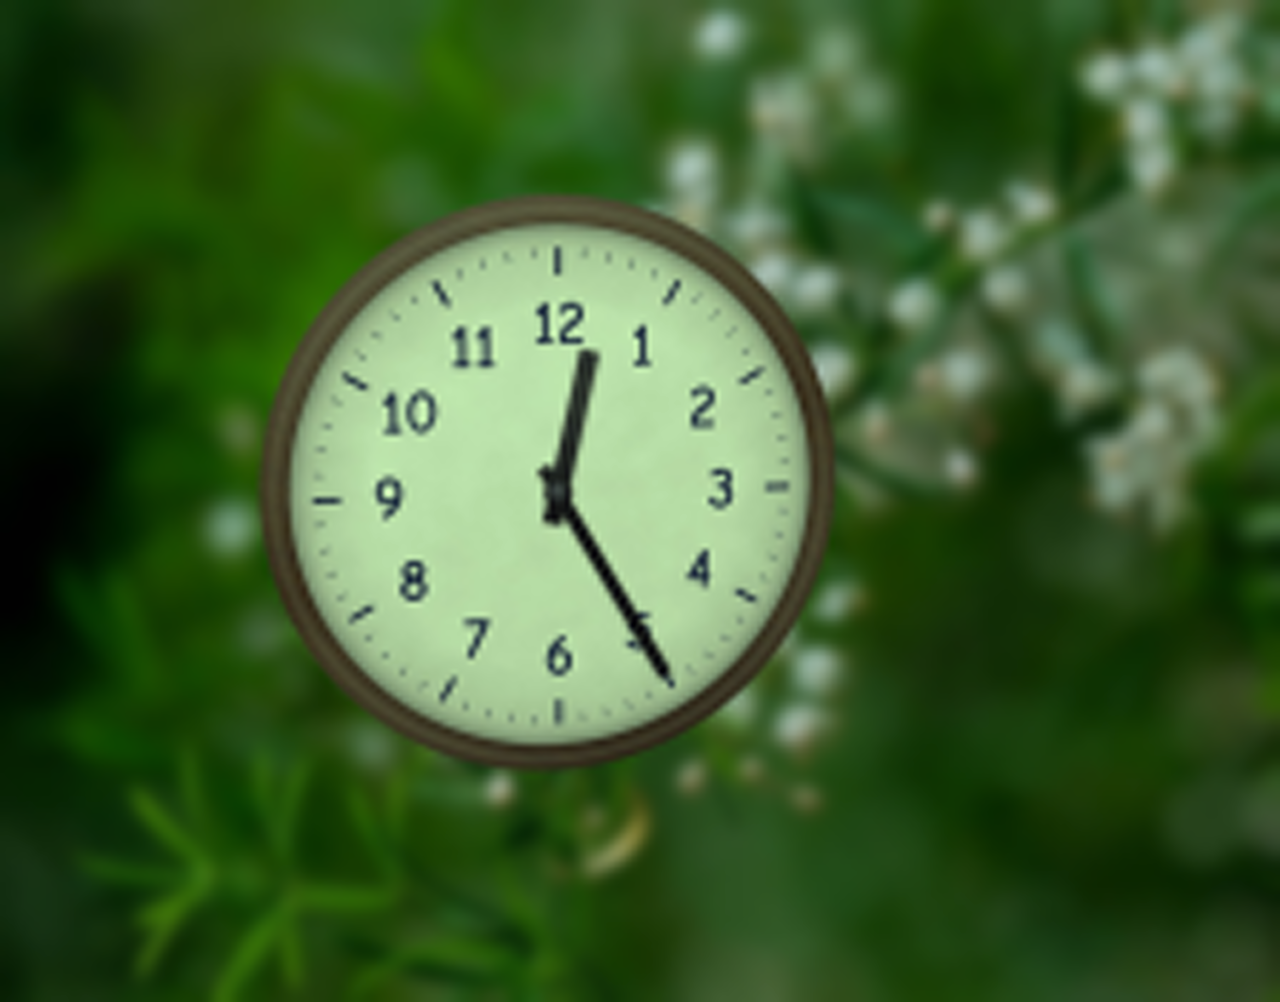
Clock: 12:25
